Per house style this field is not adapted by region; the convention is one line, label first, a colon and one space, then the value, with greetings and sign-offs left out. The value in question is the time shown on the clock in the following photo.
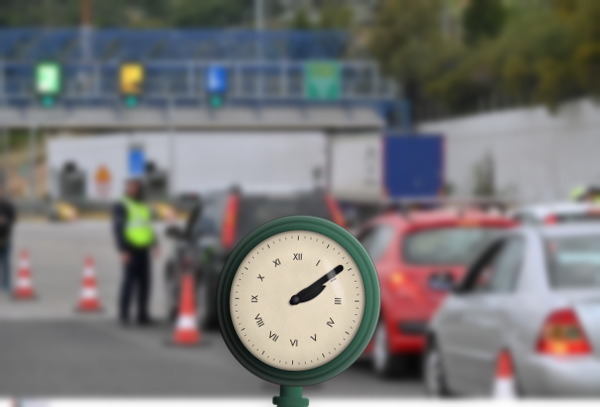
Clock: 2:09
